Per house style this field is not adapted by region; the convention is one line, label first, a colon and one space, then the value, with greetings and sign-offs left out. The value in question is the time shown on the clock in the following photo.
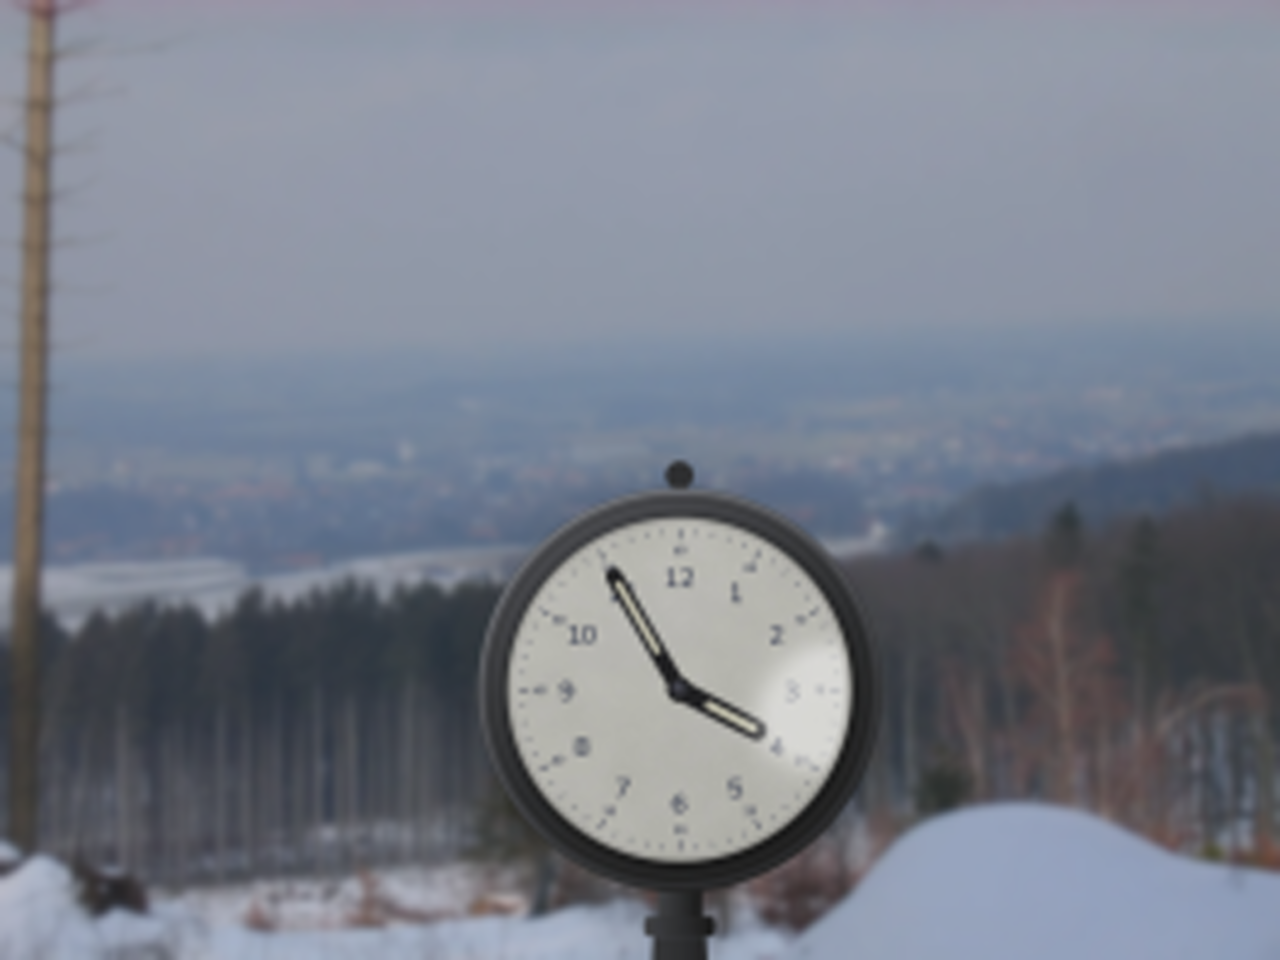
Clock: 3:55
